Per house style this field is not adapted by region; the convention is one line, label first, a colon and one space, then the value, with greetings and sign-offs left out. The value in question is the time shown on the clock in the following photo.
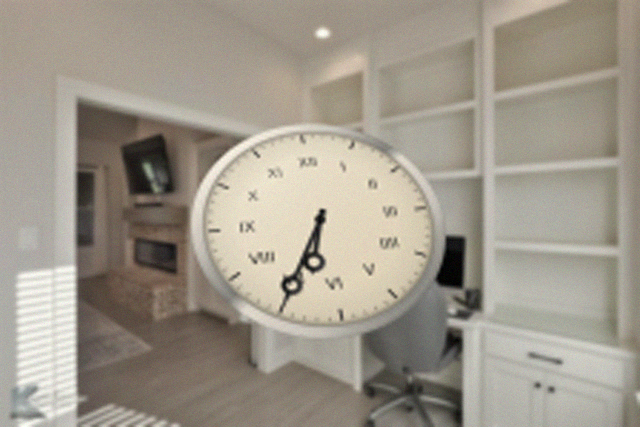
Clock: 6:35
